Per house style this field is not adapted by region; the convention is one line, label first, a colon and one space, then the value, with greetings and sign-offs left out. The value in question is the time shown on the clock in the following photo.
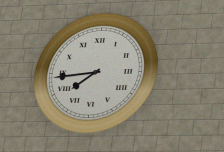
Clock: 7:44
